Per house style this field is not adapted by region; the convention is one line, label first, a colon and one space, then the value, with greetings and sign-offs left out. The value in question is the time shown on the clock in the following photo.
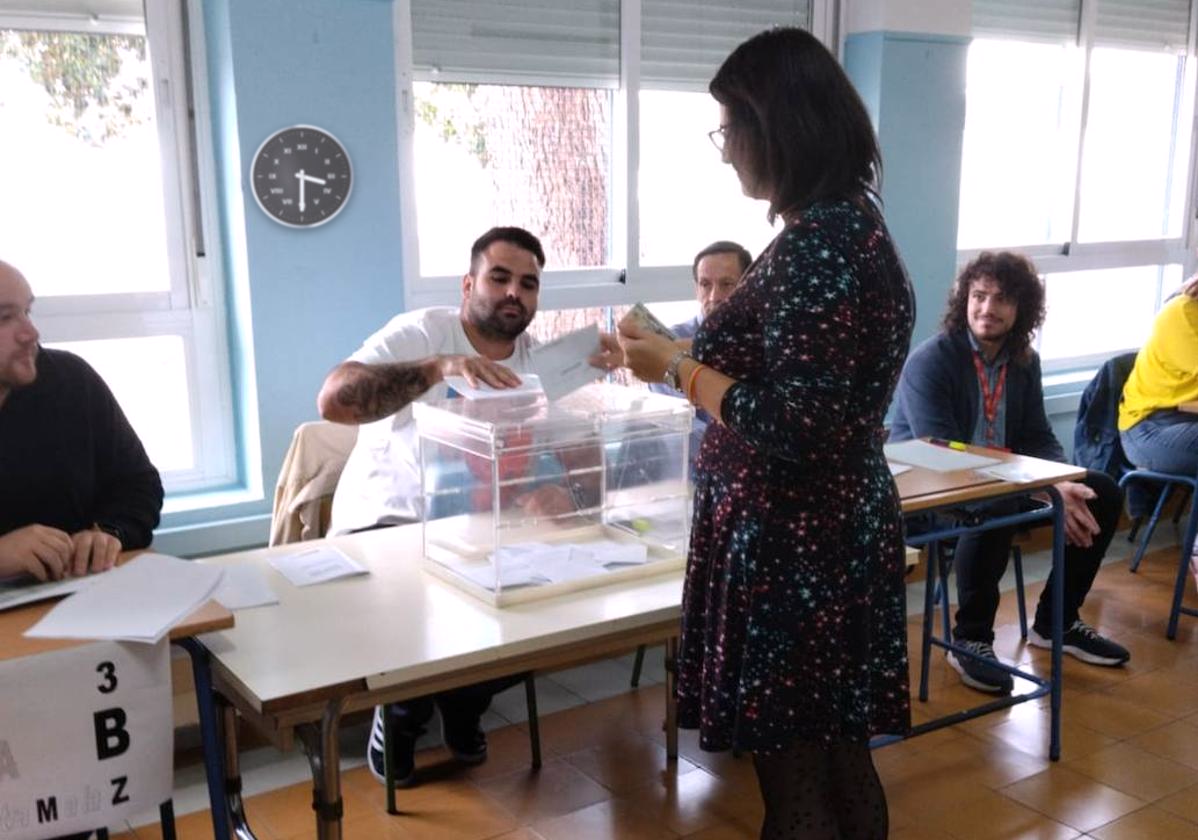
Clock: 3:30
